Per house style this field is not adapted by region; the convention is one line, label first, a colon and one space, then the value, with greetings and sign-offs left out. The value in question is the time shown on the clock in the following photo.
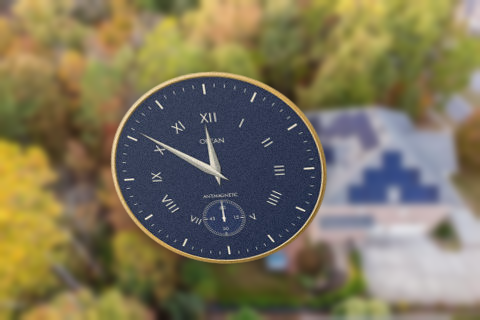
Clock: 11:51
